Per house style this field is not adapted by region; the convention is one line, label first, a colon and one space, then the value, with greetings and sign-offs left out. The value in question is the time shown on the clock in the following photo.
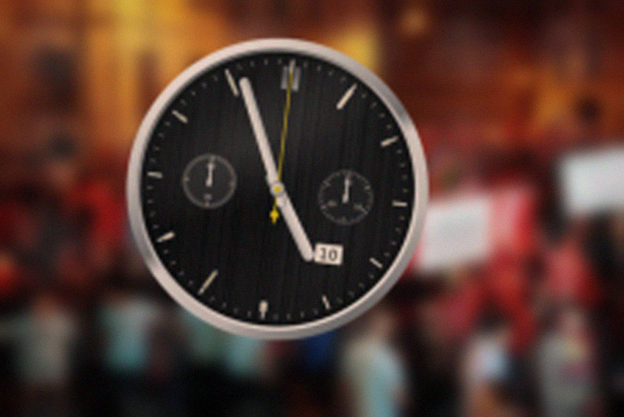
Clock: 4:56
